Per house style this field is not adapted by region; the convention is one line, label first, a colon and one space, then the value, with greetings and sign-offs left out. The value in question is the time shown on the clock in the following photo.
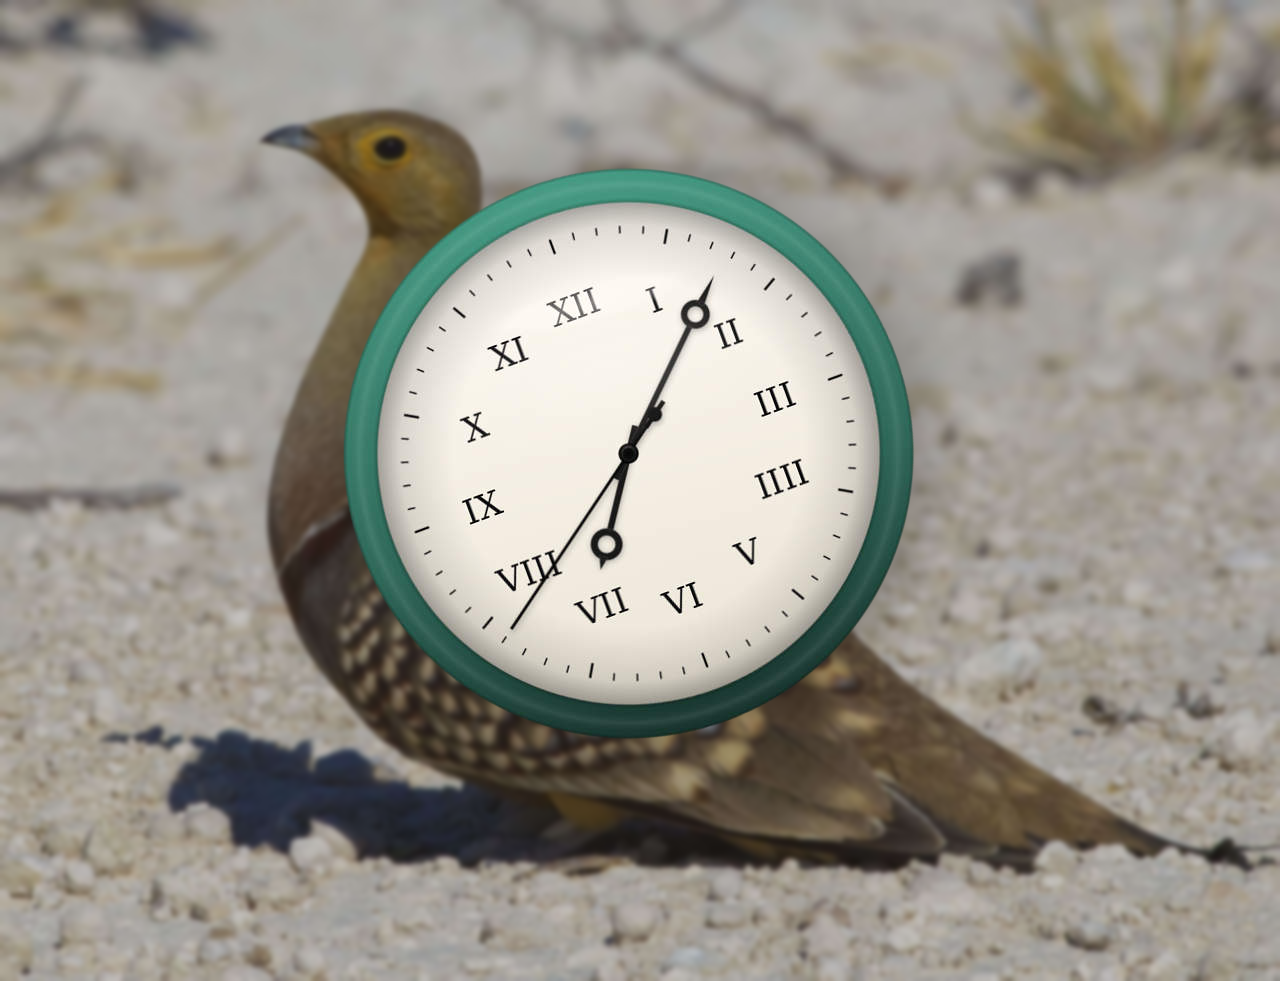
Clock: 7:07:39
